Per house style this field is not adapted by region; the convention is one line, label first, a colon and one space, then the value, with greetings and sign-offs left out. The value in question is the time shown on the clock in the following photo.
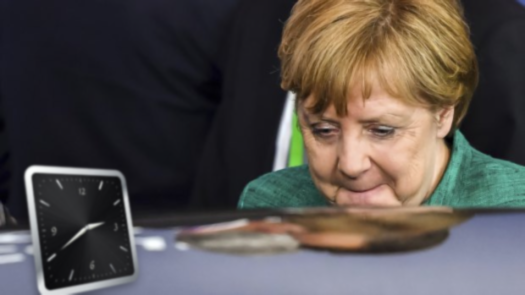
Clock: 2:40
